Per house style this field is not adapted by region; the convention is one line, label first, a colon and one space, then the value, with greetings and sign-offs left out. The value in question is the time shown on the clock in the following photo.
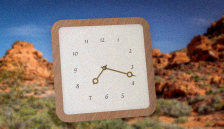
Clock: 7:18
